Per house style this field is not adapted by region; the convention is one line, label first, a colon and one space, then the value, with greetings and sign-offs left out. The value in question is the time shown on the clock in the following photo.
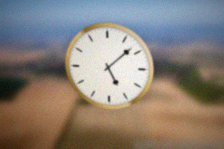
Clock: 5:08
